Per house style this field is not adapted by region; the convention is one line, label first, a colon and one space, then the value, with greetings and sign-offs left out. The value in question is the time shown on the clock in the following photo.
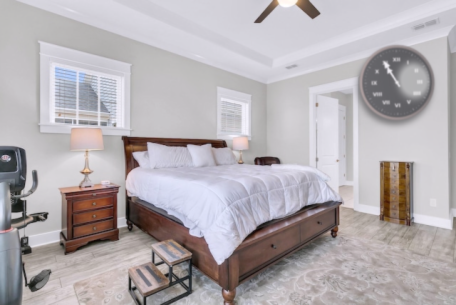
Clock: 10:55
